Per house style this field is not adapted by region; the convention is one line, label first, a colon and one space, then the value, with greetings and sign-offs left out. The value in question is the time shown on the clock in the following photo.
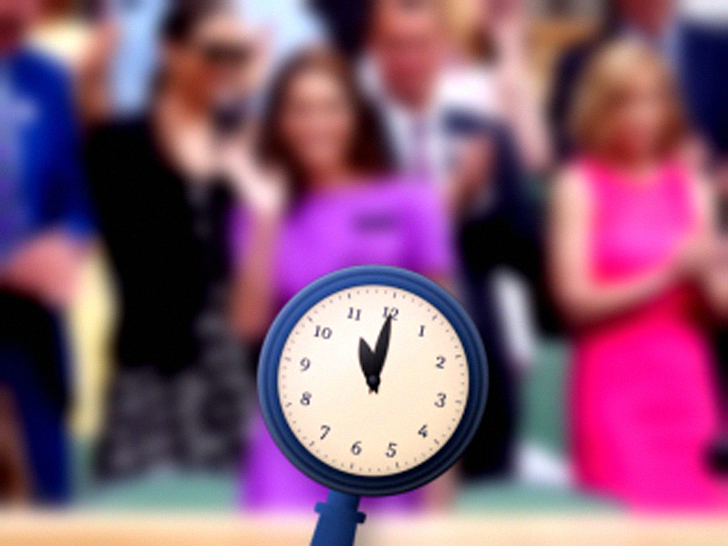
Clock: 11:00
